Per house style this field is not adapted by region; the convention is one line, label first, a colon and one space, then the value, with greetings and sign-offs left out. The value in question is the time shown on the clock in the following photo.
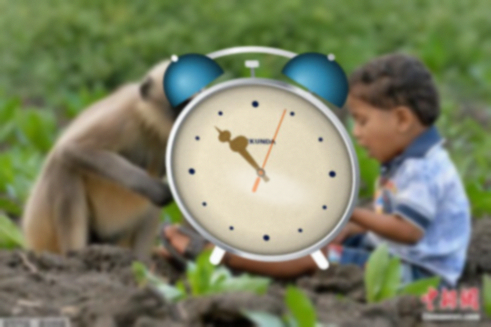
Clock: 10:53:04
